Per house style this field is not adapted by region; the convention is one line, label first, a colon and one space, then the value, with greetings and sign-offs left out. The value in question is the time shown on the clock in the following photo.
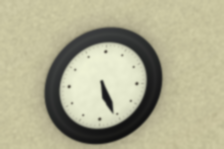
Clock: 5:26
